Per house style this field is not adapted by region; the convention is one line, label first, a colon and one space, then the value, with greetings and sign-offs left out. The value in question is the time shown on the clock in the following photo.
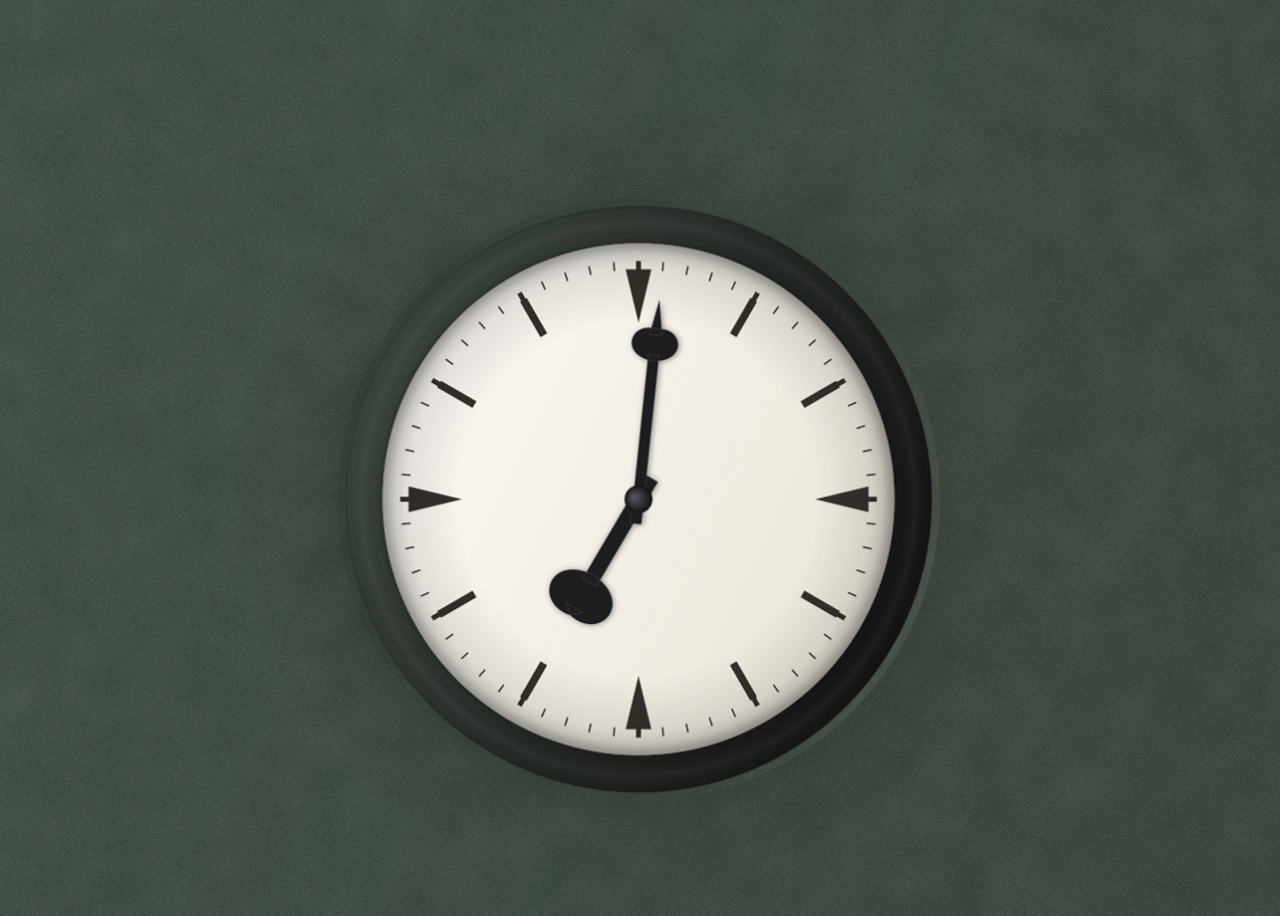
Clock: 7:01
